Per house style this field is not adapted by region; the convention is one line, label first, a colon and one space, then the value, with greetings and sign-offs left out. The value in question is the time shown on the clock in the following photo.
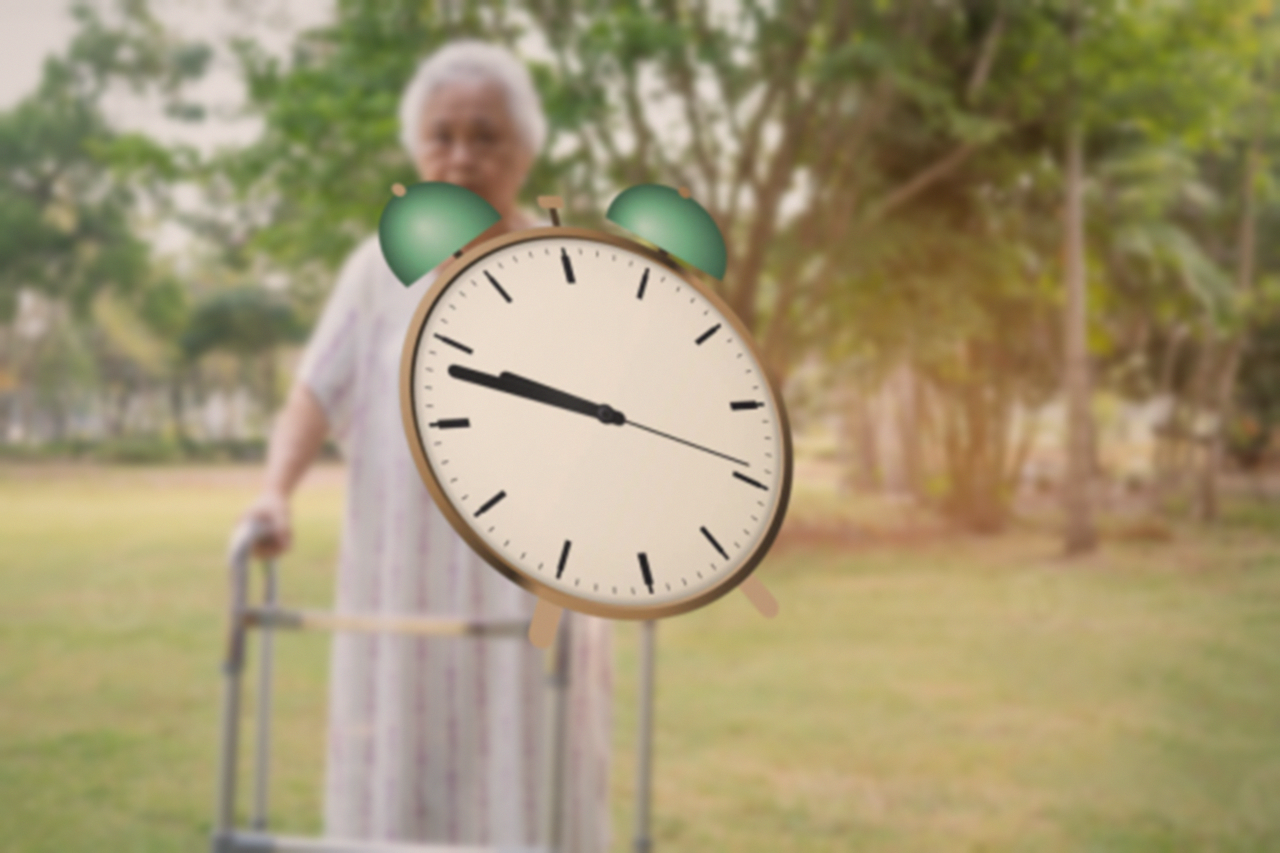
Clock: 9:48:19
